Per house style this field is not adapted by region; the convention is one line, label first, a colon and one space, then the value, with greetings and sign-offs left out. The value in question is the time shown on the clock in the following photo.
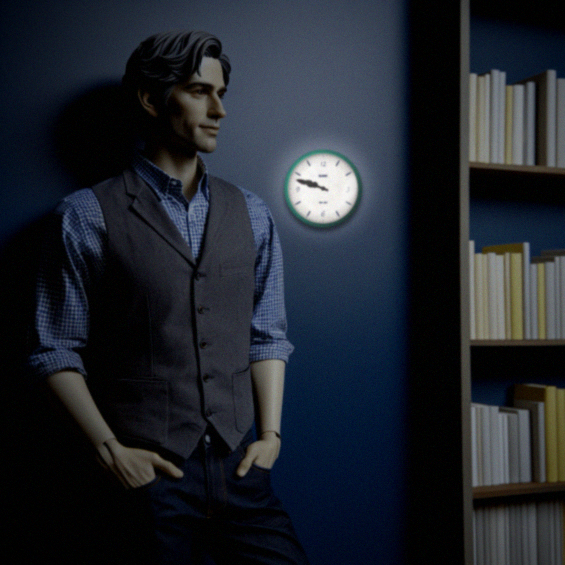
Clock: 9:48
